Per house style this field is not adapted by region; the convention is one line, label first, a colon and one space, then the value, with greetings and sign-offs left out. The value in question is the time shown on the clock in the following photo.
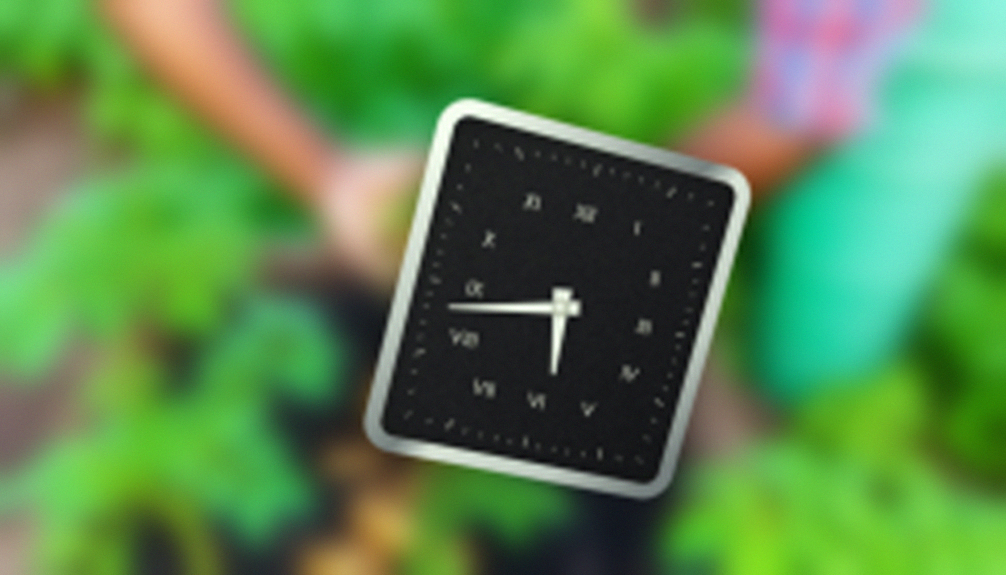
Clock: 5:43
